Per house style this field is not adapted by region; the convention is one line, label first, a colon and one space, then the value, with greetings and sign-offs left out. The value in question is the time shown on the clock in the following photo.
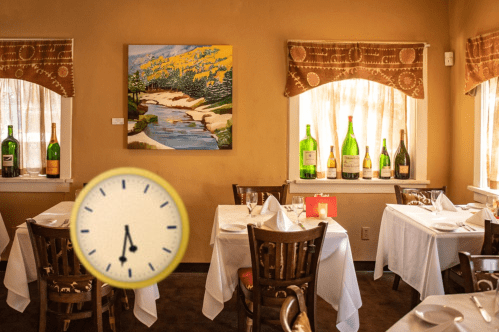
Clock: 5:32
